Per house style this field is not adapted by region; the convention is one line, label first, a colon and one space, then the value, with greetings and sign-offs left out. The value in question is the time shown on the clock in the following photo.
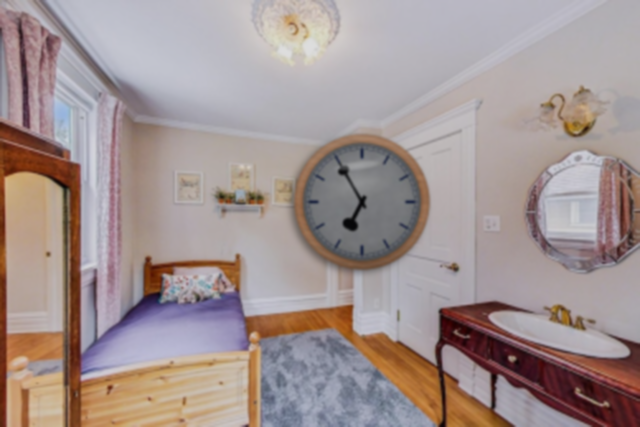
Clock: 6:55
